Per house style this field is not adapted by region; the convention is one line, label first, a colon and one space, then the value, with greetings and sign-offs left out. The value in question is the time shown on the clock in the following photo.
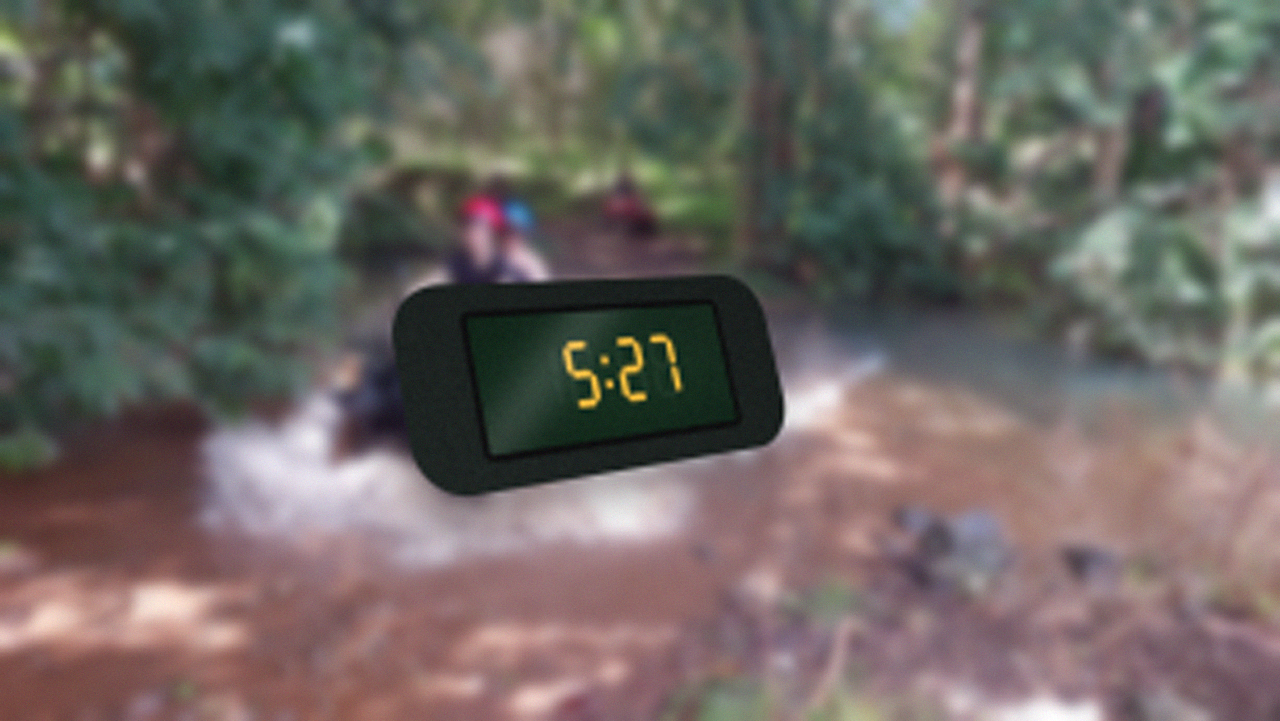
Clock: 5:27
